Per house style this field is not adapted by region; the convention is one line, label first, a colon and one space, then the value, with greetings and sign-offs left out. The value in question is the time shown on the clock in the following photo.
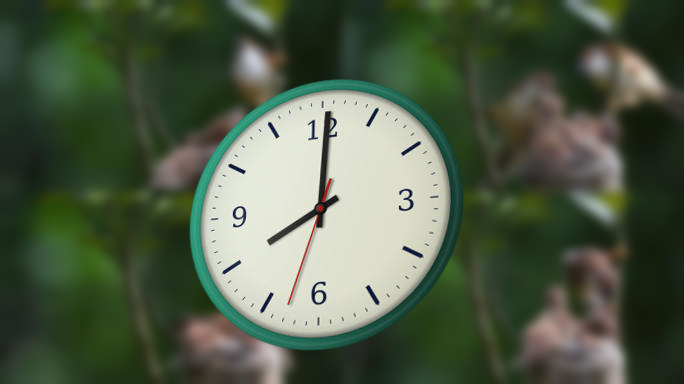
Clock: 8:00:33
